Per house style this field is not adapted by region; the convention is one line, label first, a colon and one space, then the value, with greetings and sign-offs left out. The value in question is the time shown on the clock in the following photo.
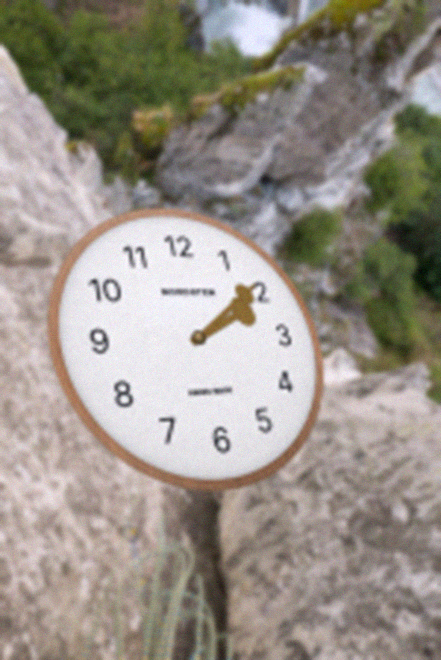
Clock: 2:09
